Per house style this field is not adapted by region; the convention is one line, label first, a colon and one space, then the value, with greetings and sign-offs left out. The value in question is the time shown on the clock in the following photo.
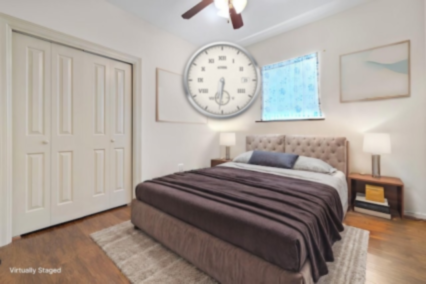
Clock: 6:31
